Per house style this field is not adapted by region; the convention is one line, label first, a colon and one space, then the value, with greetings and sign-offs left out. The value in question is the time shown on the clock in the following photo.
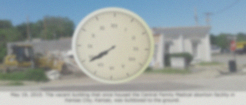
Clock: 7:39
